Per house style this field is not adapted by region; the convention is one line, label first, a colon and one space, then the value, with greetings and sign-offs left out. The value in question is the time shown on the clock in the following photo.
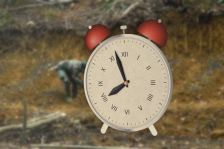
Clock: 7:57
